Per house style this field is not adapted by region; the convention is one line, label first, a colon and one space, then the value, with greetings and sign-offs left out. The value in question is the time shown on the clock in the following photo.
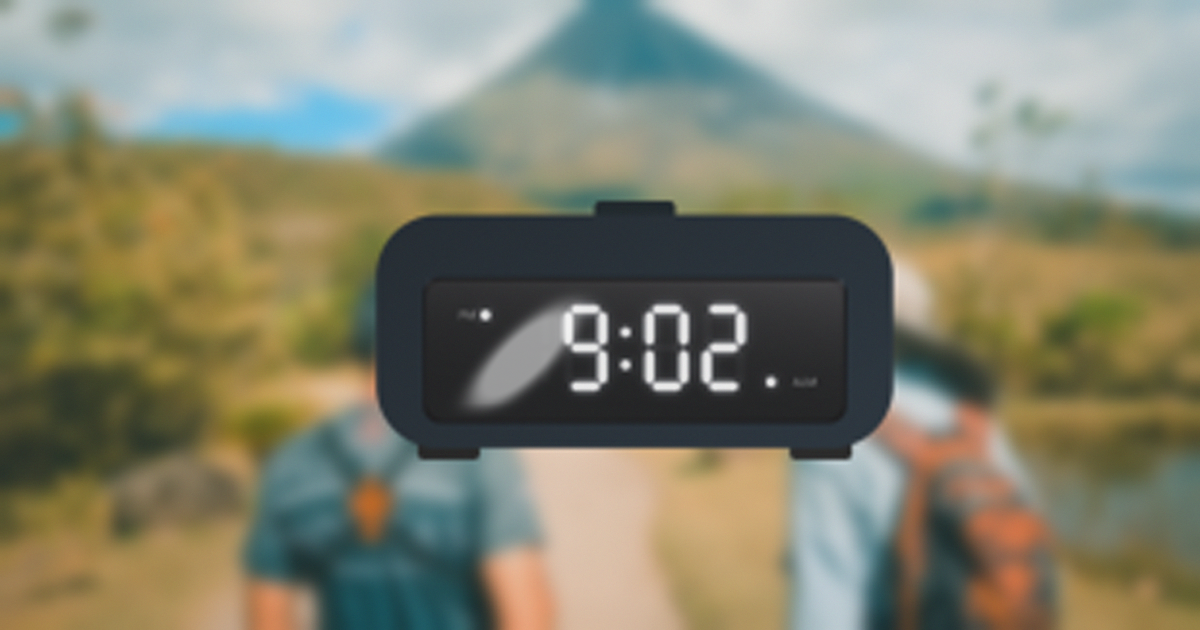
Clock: 9:02
